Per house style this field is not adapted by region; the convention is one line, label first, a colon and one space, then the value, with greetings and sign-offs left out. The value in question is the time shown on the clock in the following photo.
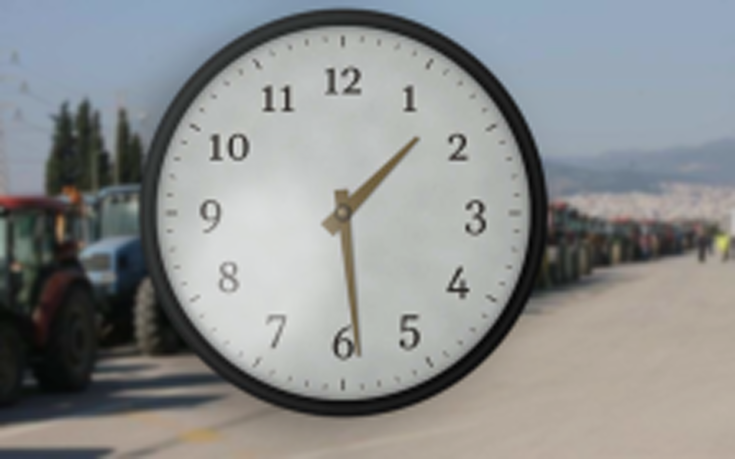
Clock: 1:29
